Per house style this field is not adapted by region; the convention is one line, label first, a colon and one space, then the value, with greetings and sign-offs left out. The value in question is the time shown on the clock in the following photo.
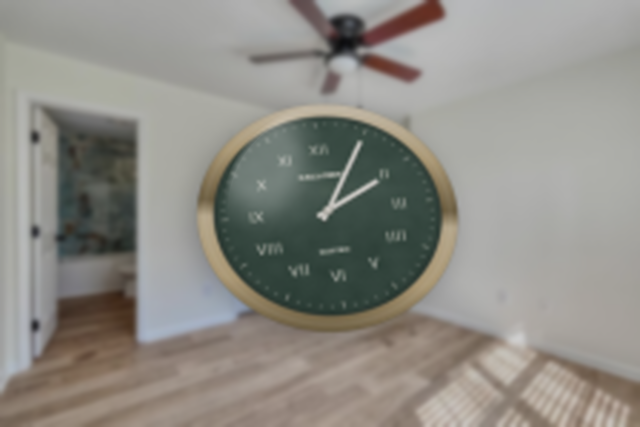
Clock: 2:05
